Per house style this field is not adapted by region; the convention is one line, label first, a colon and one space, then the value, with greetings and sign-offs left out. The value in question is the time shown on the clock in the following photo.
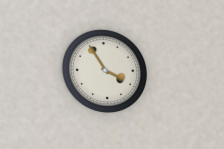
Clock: 3:55
